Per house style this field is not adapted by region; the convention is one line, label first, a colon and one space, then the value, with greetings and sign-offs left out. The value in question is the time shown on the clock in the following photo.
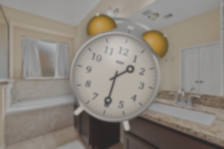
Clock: 1:30
